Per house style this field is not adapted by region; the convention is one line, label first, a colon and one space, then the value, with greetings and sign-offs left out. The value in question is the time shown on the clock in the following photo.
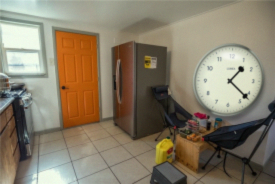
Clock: 1:22
